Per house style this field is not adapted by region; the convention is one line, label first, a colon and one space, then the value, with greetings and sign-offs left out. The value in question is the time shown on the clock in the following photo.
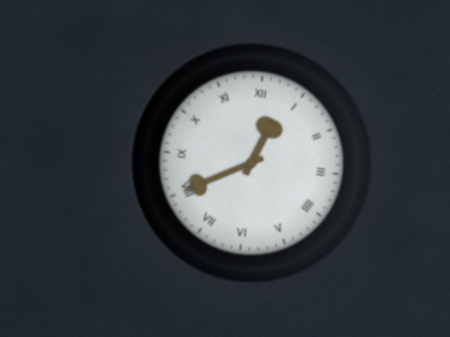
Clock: 12:40
